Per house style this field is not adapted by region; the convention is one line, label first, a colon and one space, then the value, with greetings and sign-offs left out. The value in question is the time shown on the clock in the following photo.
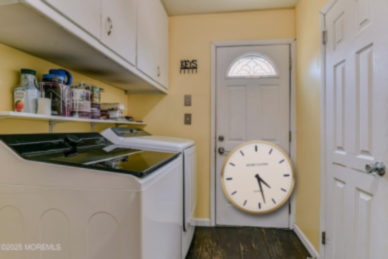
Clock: 4:28
